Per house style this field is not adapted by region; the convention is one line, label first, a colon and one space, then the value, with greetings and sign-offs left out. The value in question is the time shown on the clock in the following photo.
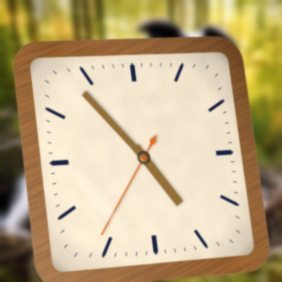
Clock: 4:53:36
